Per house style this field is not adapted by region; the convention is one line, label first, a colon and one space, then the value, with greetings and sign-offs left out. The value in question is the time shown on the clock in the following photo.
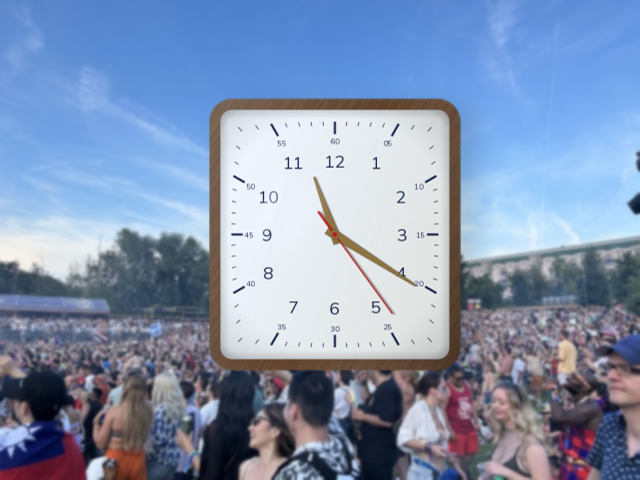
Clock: 11:20:24
